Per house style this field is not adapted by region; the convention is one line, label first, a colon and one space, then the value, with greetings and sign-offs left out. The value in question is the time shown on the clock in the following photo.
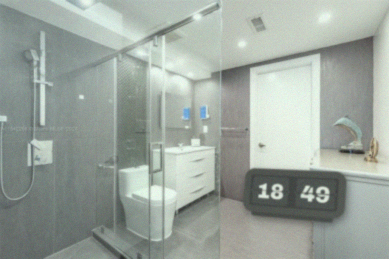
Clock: 18:49
